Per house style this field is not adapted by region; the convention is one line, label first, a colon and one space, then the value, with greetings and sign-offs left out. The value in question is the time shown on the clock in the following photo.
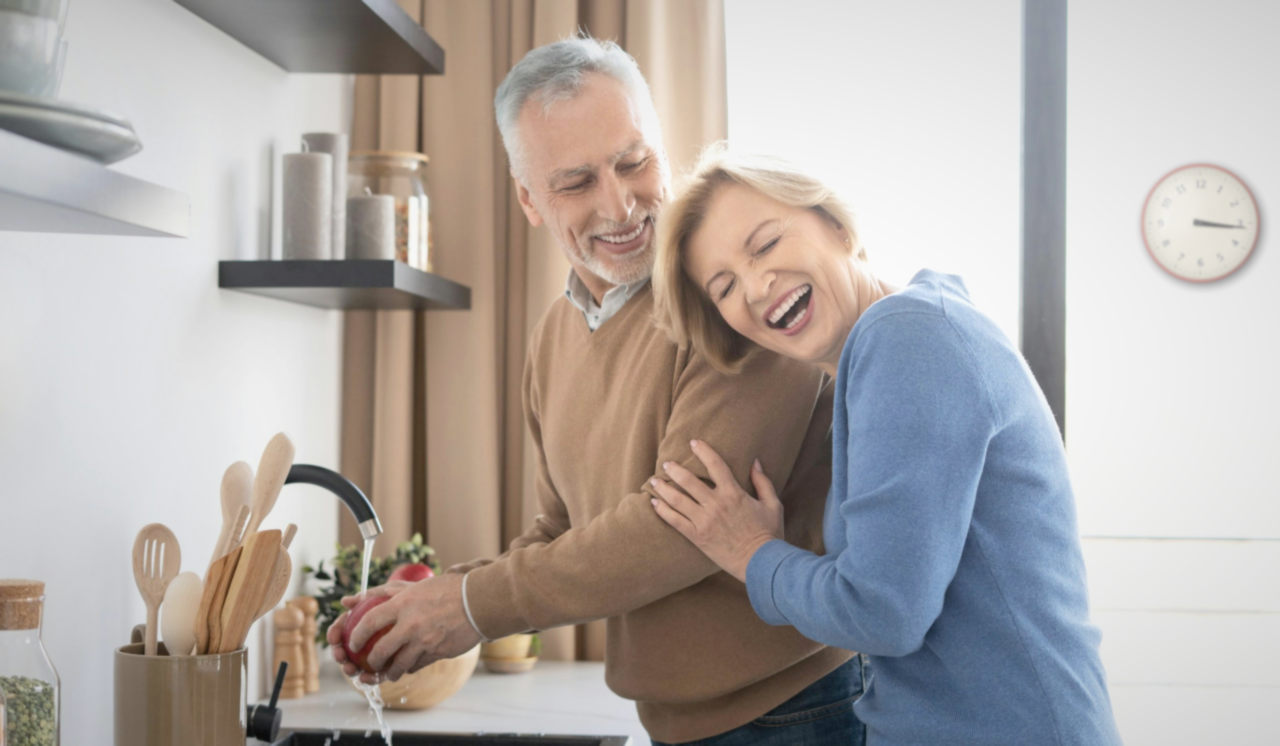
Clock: 3:16
